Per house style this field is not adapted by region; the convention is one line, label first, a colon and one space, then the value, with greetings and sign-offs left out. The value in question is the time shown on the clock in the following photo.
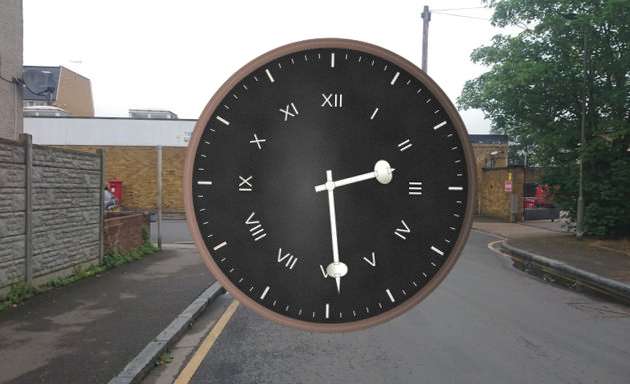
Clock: 2:29
